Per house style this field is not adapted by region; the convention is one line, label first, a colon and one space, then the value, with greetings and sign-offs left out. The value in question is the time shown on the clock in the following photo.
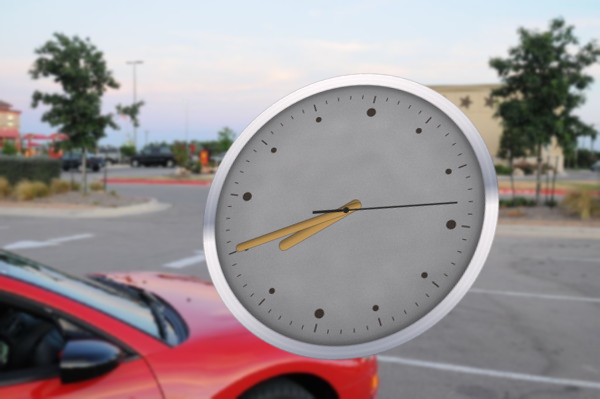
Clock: 7:40:13
